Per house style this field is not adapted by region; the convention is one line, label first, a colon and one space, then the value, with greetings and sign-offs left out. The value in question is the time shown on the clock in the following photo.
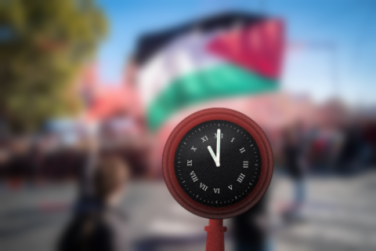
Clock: 11:00
